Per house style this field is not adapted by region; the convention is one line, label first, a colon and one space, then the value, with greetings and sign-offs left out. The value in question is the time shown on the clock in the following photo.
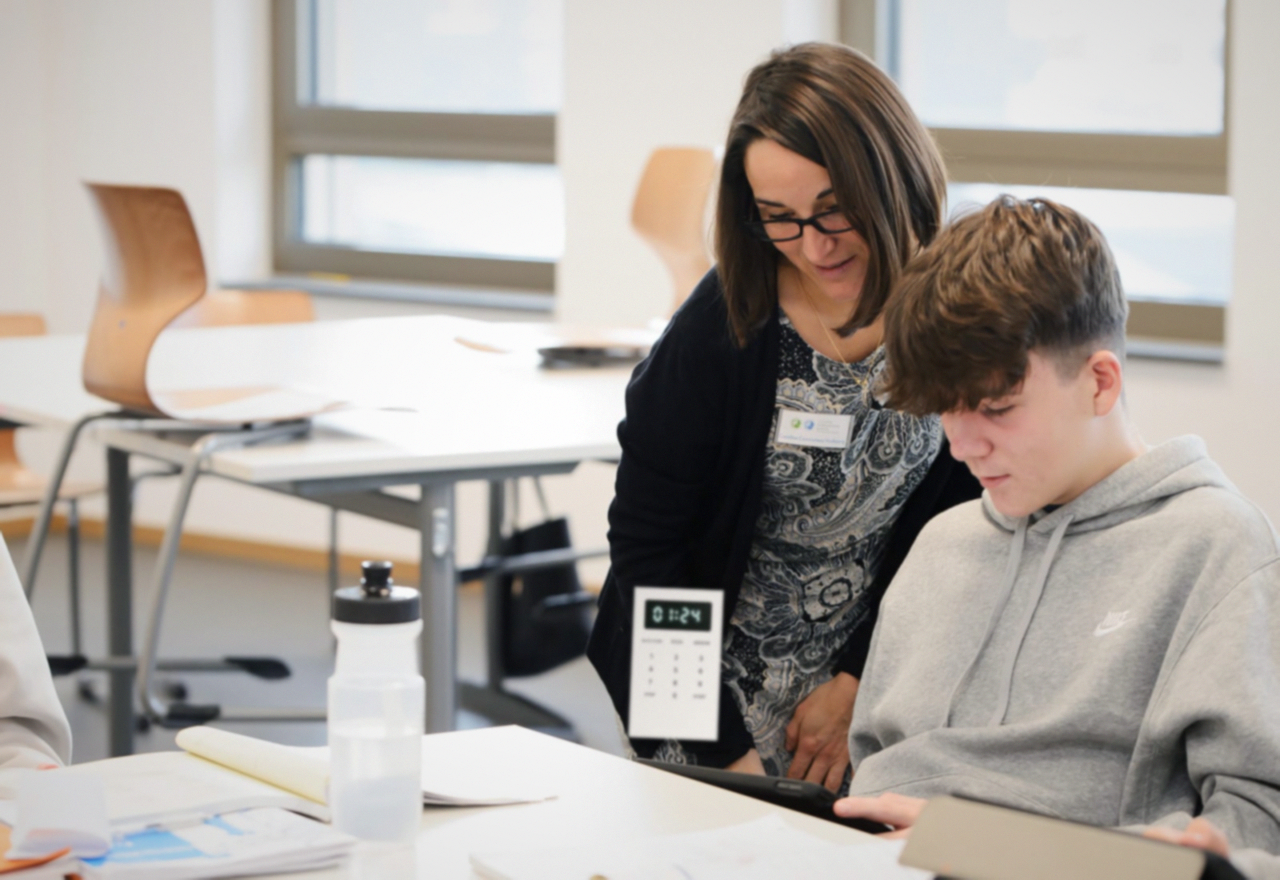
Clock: 1:24
